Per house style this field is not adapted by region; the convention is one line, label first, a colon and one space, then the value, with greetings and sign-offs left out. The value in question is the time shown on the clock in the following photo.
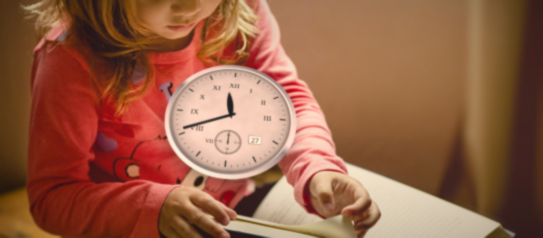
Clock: 11:41
